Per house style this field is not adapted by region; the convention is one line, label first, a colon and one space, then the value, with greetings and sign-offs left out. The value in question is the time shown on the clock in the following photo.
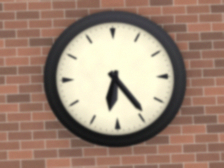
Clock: 6:24
